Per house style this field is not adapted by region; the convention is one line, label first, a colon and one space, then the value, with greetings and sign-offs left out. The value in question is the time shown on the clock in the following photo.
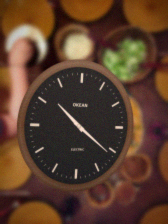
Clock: 10:21
